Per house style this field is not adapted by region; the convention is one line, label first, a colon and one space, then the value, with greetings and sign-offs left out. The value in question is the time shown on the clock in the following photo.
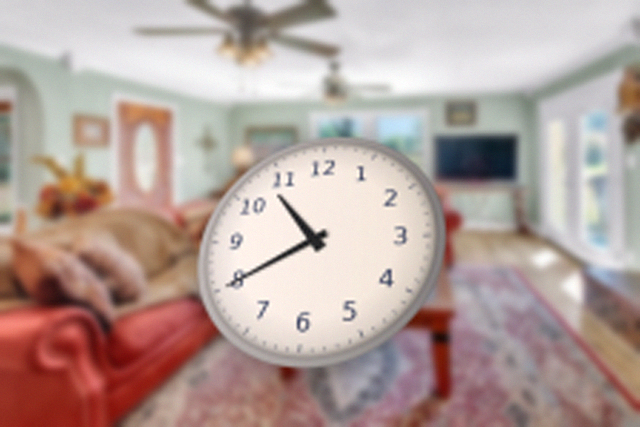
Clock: 10:40
